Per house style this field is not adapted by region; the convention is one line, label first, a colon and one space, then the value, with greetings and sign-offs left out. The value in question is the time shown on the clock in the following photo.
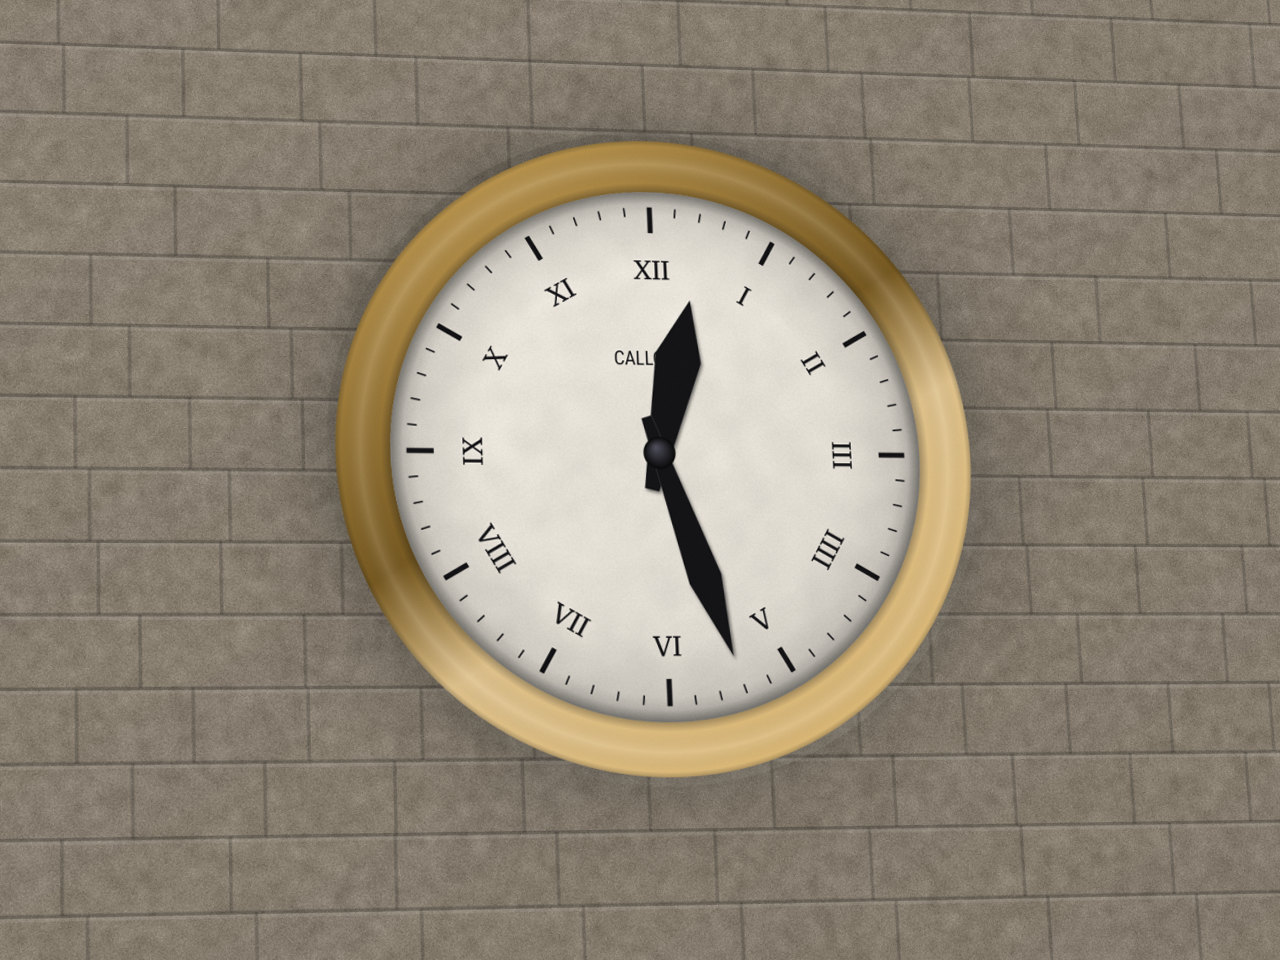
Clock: 12:27
